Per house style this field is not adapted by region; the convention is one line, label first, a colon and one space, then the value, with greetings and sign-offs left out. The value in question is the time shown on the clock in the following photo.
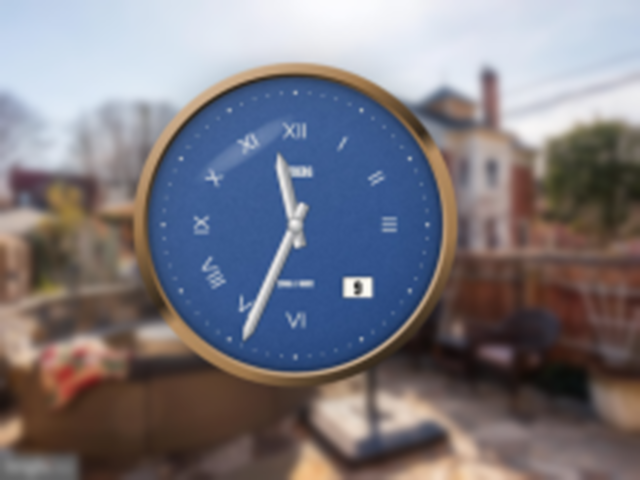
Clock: 11:34
